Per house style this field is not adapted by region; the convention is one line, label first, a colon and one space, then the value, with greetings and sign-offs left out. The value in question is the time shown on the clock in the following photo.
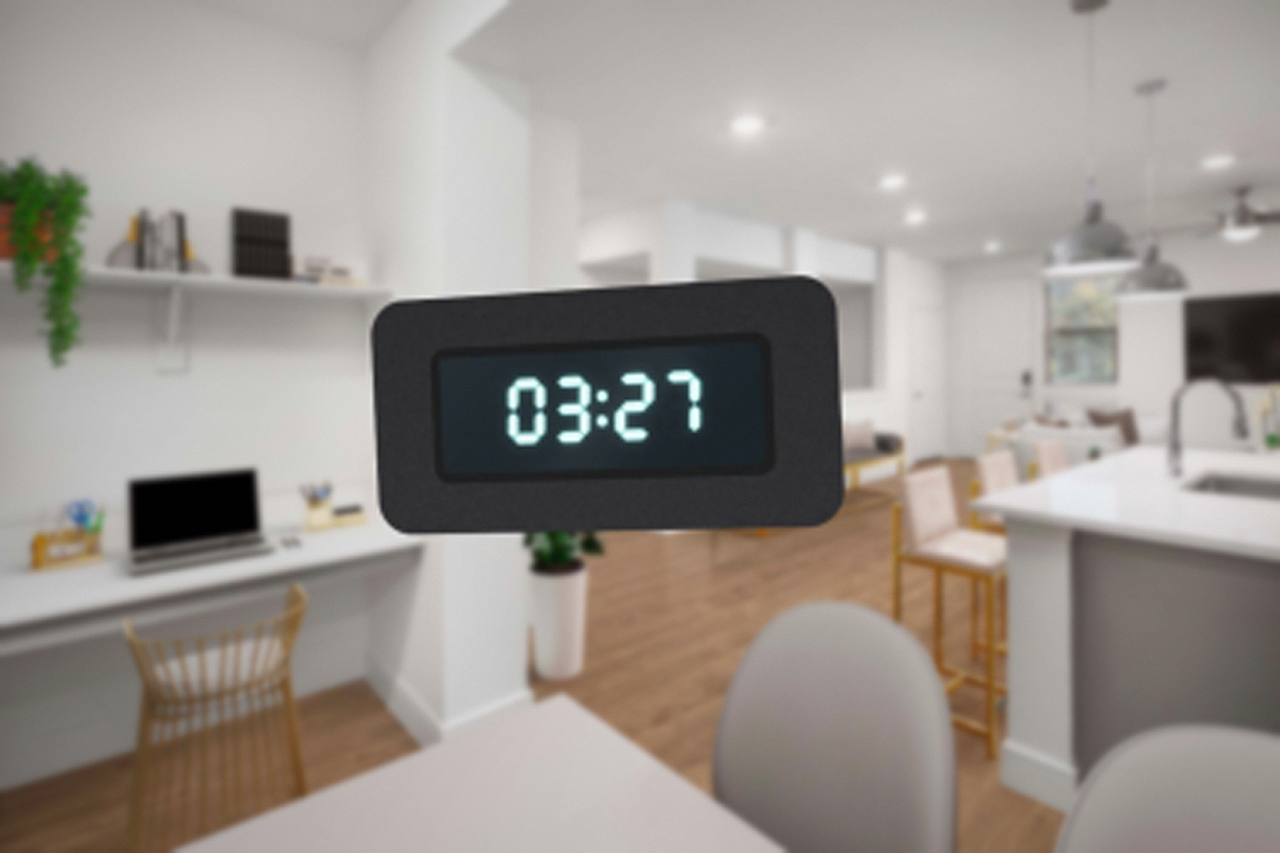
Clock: 3:27
